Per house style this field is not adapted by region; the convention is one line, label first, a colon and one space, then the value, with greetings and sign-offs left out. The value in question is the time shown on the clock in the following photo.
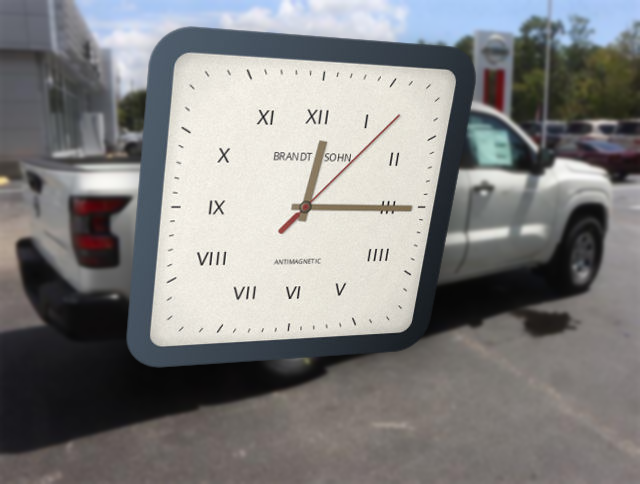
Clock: 12:15:07
